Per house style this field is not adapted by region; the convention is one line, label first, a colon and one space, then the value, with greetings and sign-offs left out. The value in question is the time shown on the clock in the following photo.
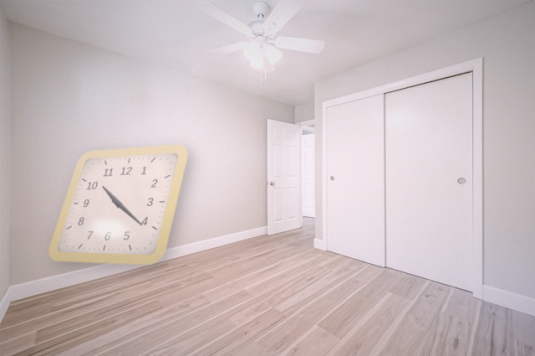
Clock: 10:21
